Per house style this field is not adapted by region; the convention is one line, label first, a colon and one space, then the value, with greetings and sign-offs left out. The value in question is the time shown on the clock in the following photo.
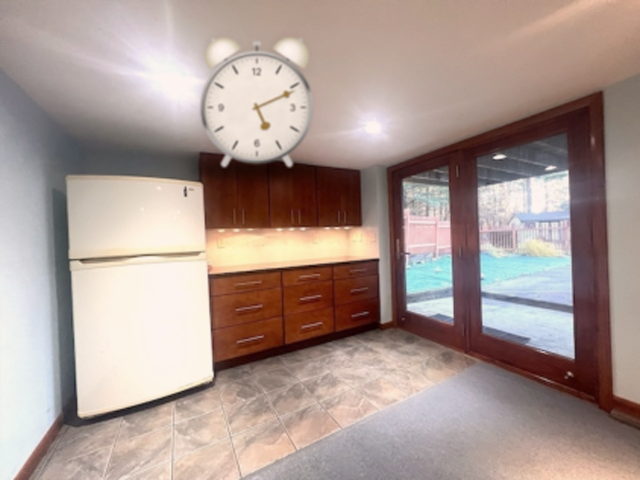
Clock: 5:11
